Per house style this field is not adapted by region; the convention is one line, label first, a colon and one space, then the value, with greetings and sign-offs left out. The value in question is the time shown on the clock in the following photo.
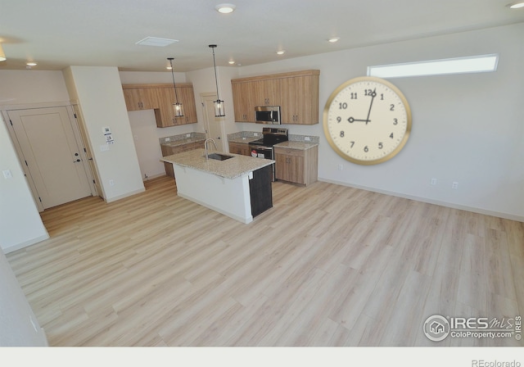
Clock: 9:02
